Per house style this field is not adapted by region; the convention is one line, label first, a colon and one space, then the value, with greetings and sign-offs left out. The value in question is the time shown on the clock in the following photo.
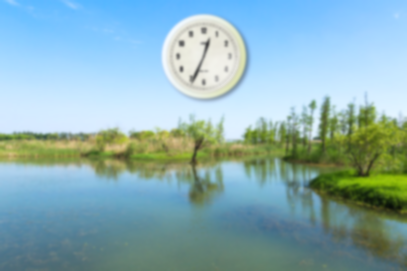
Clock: 12:34
